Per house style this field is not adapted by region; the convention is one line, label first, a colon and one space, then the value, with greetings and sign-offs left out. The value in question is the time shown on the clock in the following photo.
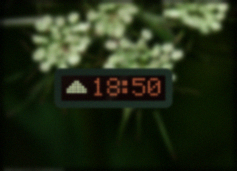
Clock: 18:50
